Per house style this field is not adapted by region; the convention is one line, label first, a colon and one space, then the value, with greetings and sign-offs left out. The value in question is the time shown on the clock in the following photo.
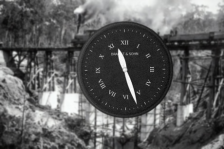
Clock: 11:27
